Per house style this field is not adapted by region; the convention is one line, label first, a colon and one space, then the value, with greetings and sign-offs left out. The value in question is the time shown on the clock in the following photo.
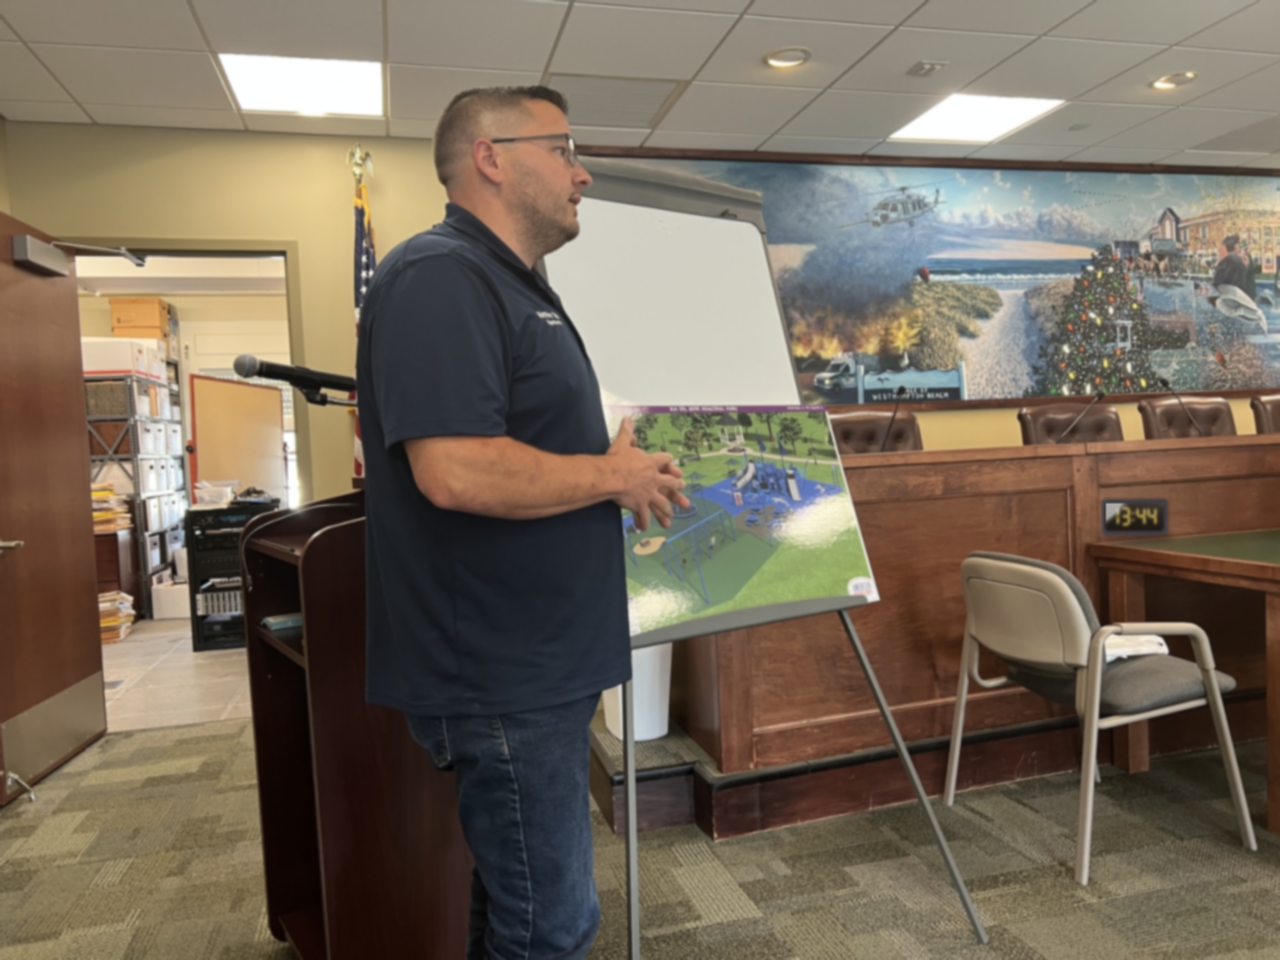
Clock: 13:44
